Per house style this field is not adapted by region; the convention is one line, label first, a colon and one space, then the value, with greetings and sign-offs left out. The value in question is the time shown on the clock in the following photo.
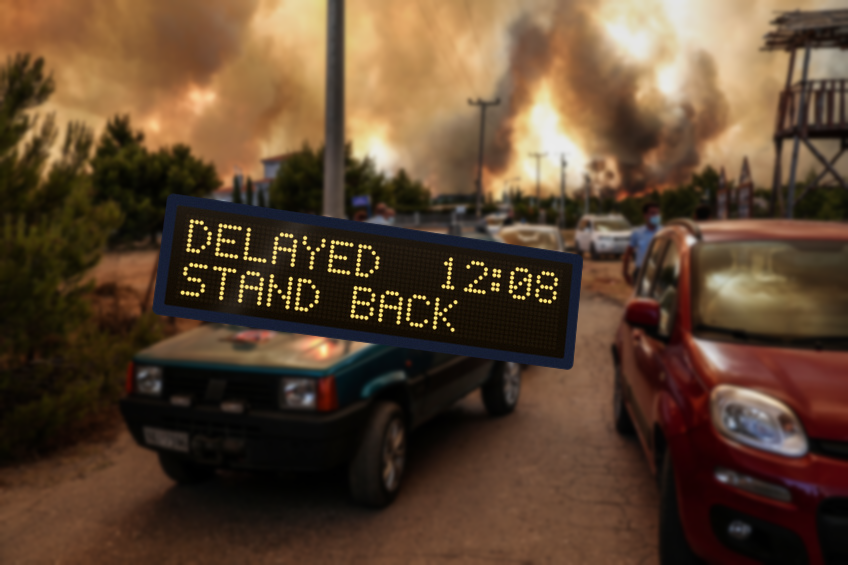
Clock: 12:08
